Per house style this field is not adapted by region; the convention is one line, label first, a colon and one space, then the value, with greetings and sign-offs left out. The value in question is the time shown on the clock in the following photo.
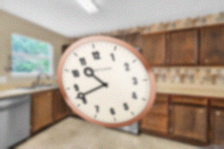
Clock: 10:42
